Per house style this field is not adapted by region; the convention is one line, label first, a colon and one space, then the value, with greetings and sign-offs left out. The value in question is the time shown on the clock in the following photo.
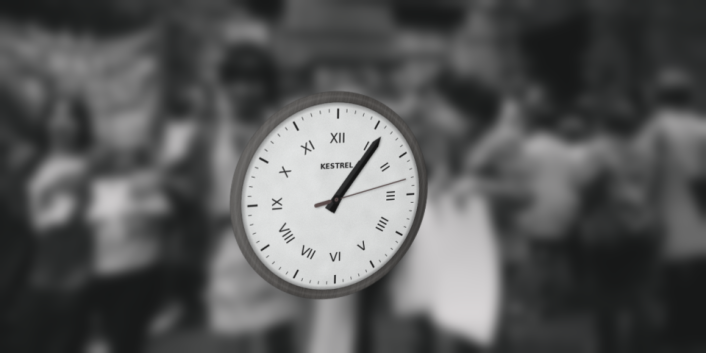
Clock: 1:06:13
